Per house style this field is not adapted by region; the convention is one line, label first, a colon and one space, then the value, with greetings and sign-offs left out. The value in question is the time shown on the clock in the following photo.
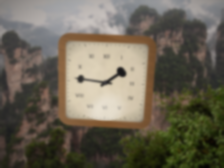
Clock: 1:46
